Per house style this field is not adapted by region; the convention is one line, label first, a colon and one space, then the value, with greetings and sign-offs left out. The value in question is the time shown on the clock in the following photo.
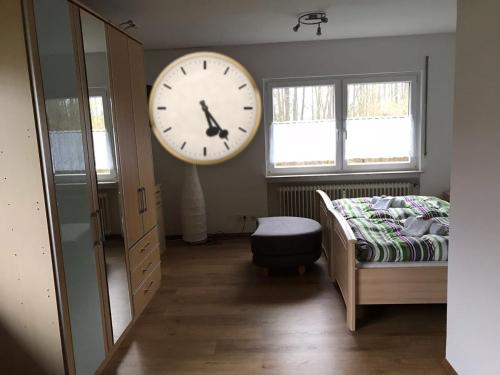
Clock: 5:24
